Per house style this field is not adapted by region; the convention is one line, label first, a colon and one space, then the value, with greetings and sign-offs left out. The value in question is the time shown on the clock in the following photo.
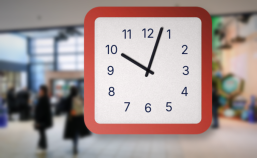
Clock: 10:03
